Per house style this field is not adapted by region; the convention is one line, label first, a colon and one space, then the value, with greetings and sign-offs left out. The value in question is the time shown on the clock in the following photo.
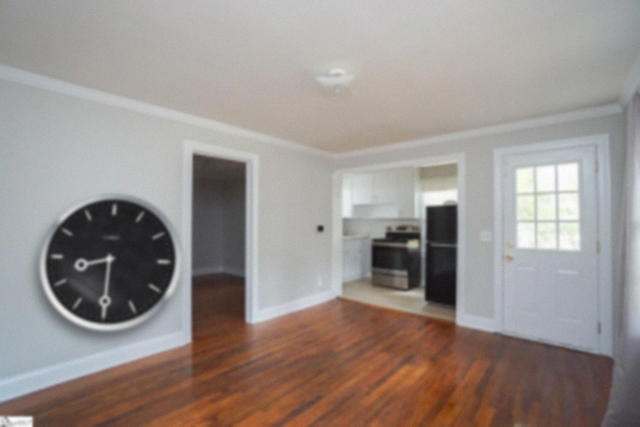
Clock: 8:30
